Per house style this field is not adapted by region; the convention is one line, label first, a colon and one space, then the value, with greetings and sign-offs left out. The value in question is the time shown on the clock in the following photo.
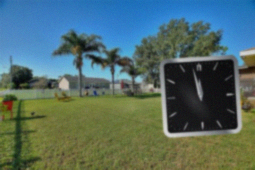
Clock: 11:58
